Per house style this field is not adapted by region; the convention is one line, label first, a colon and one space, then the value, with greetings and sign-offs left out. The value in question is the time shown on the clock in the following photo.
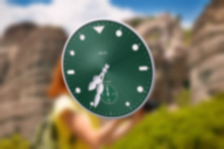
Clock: 7:34
